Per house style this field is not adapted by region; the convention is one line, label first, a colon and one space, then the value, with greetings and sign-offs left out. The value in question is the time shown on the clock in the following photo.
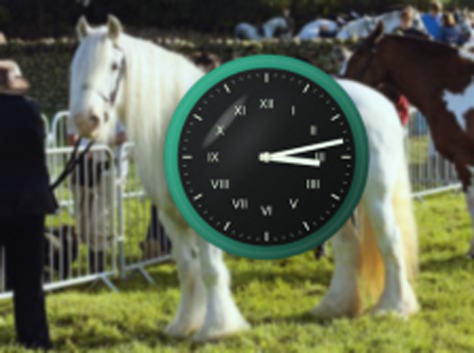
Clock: 3:13
